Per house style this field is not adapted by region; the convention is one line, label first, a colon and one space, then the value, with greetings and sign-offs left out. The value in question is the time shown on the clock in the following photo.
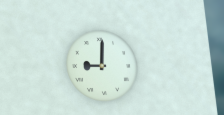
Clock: 9:01
